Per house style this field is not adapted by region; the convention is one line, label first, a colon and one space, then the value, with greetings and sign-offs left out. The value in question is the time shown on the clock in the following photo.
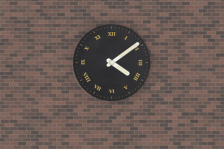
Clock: 4:09
